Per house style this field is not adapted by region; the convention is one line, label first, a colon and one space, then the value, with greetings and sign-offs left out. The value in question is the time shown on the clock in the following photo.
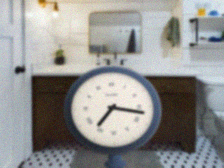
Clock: 7:17
